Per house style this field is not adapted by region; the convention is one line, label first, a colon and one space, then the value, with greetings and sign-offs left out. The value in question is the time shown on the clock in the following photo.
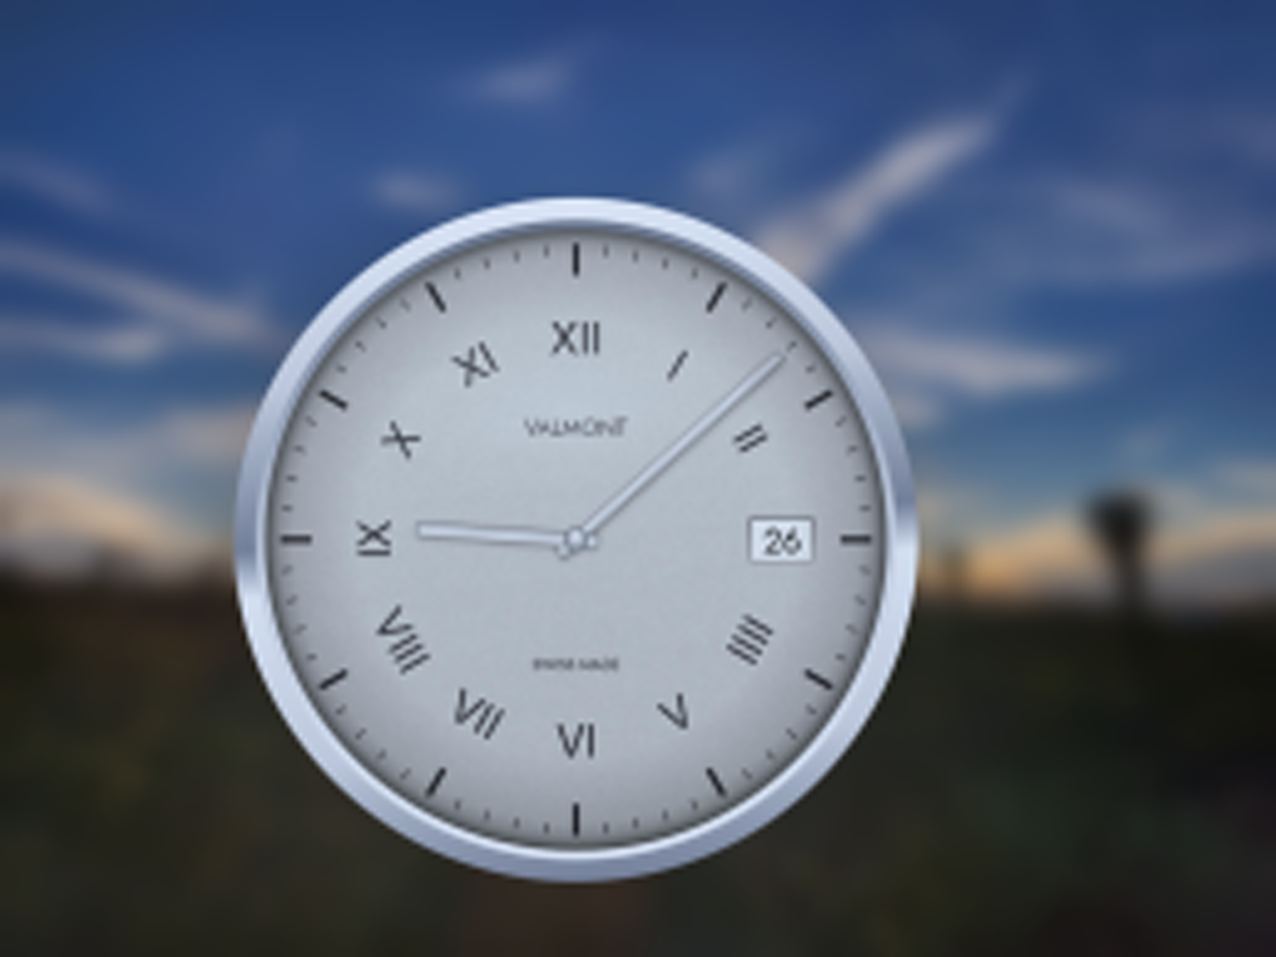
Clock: 9:08
